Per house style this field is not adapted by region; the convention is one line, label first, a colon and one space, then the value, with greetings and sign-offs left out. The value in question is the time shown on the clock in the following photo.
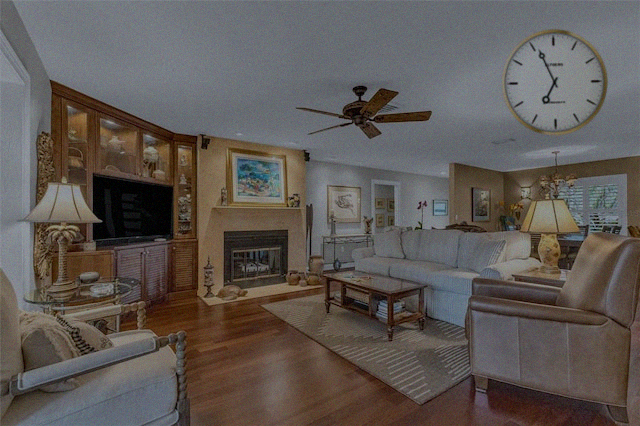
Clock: 6:56
